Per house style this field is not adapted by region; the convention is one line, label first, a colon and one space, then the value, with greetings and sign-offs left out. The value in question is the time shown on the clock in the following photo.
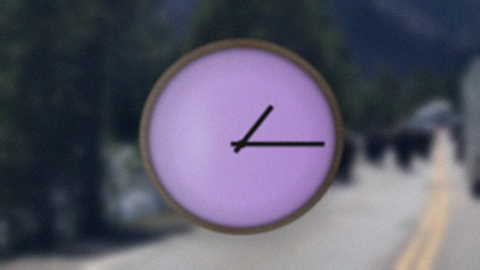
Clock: 1:15
